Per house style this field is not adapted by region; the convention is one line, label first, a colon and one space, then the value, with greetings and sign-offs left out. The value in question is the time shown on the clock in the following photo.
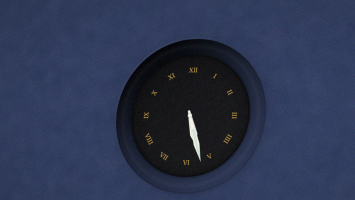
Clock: 5:27
